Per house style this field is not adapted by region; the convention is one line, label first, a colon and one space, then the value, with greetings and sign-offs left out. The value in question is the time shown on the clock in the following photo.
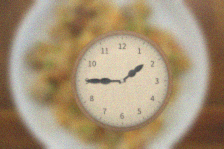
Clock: 1:45
